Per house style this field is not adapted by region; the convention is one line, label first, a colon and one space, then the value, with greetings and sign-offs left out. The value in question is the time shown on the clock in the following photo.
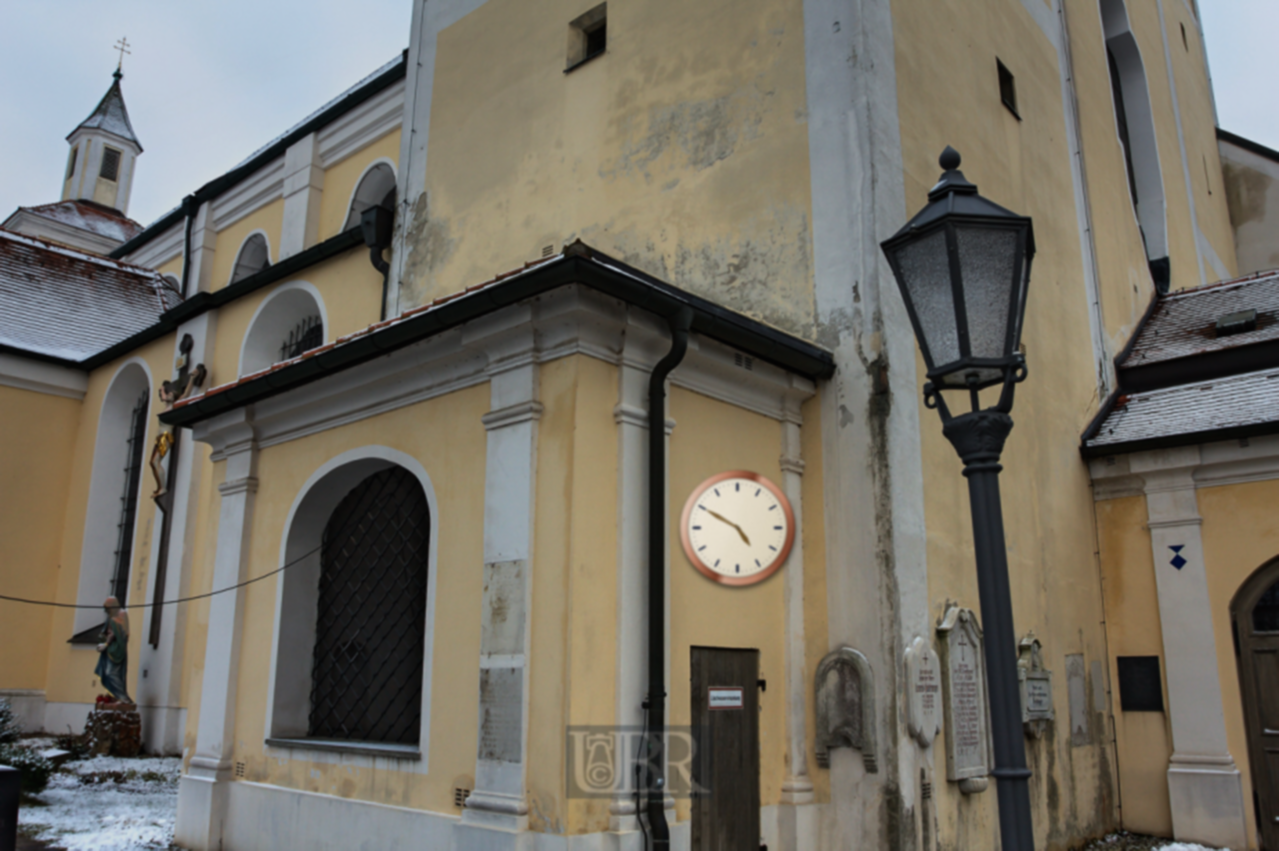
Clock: 4:50
